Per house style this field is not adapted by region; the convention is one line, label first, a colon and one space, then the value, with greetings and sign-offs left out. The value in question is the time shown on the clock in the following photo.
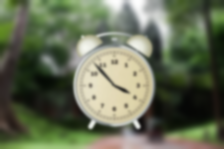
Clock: 3:53
